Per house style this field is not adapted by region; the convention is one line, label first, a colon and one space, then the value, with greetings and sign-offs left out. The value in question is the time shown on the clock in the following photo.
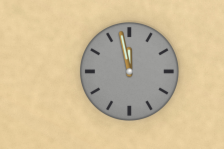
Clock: 11:58
